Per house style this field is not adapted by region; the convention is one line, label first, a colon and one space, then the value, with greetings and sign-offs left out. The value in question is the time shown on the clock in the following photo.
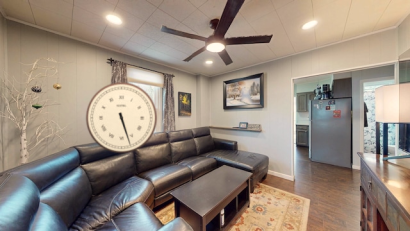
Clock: 5:27
